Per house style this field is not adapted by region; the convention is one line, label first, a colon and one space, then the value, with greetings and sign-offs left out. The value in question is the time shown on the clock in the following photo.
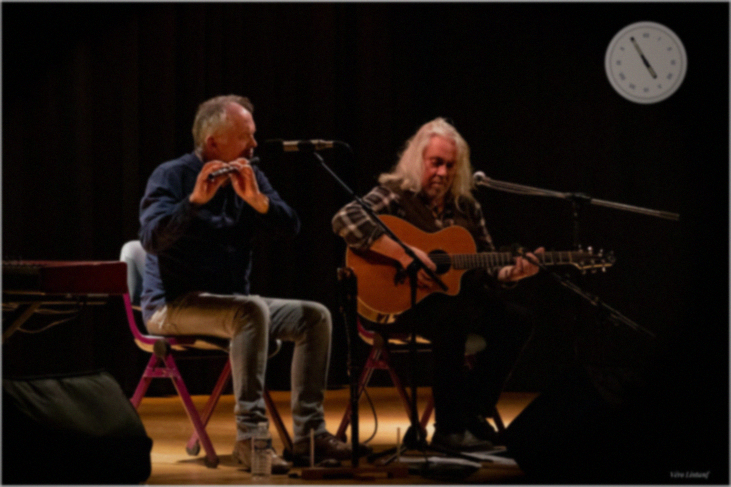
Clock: 4:55
